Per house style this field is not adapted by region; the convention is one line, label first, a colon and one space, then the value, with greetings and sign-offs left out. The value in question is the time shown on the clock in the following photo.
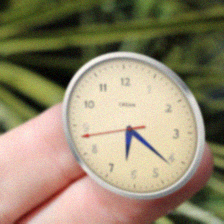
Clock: 6:21:43
